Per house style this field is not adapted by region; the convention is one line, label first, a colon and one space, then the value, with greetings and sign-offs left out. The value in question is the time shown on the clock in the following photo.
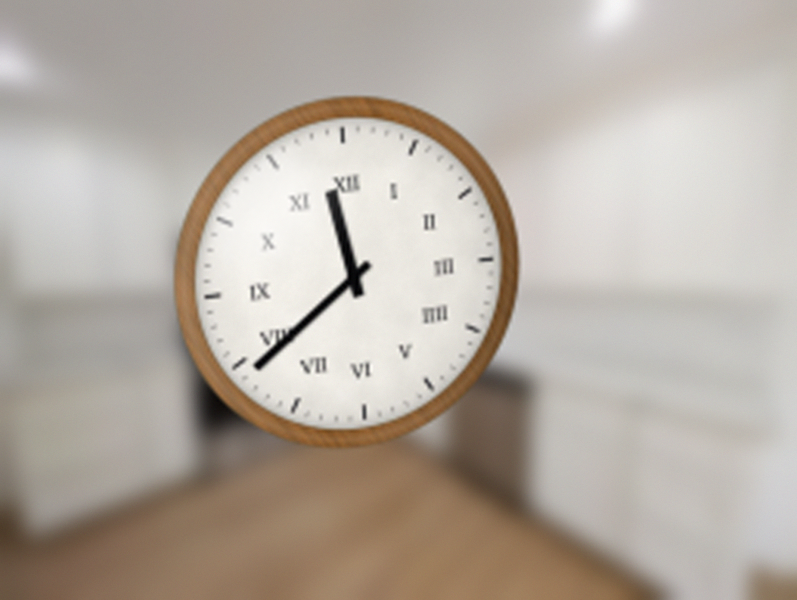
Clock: 11:39
